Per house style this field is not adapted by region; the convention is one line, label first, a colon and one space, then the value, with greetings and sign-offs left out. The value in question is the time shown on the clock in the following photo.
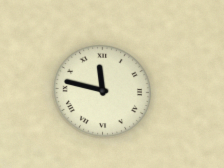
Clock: 11:47
